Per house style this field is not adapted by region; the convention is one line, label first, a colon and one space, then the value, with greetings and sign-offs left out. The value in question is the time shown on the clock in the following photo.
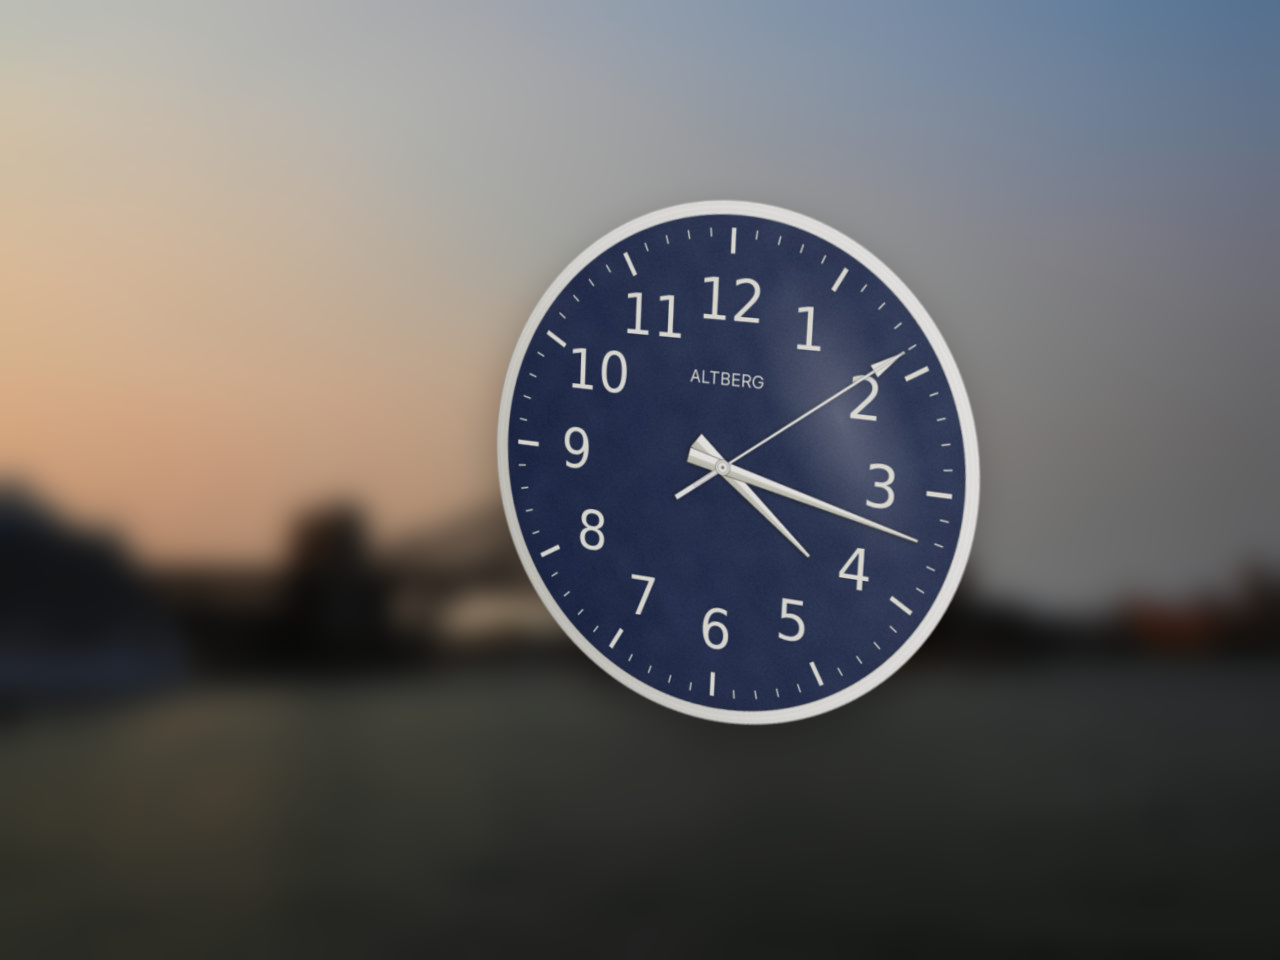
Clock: 4:17:09
